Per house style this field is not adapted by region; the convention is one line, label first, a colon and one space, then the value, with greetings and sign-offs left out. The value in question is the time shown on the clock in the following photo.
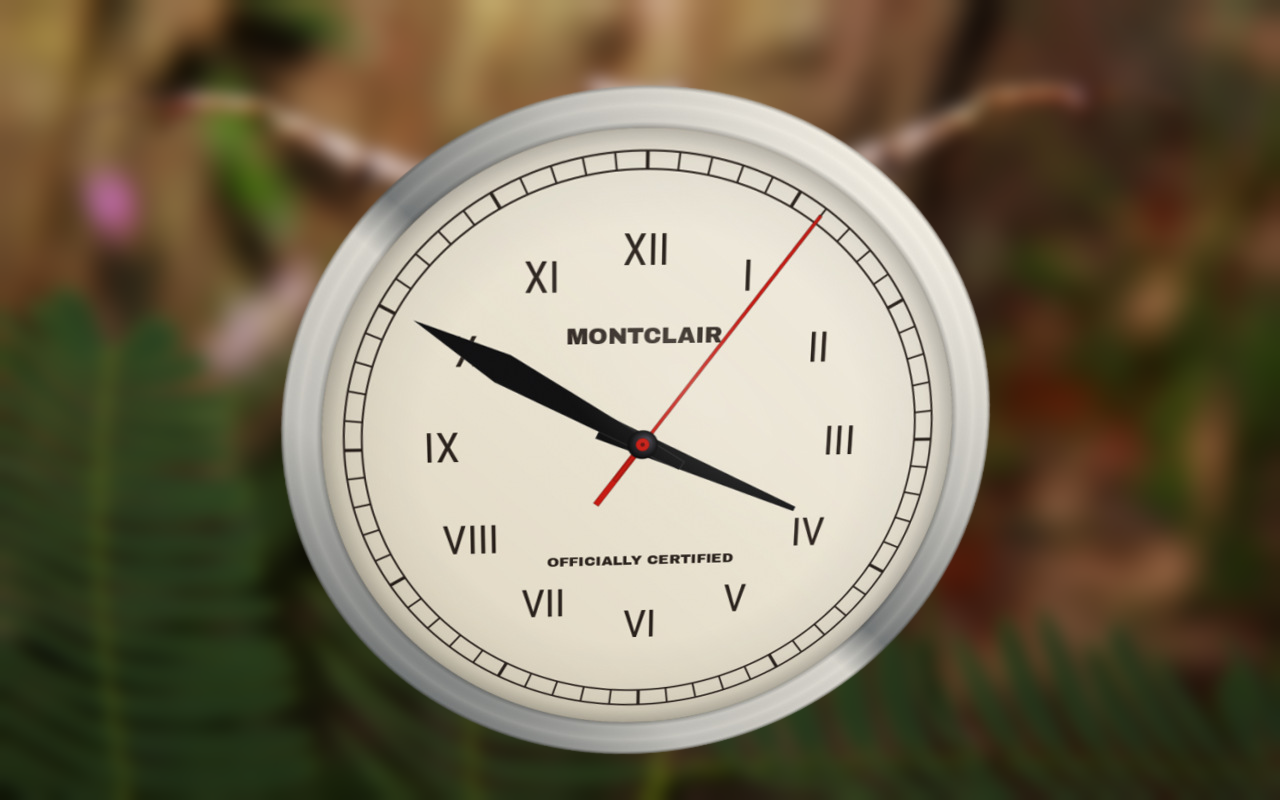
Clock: 3:50:06
